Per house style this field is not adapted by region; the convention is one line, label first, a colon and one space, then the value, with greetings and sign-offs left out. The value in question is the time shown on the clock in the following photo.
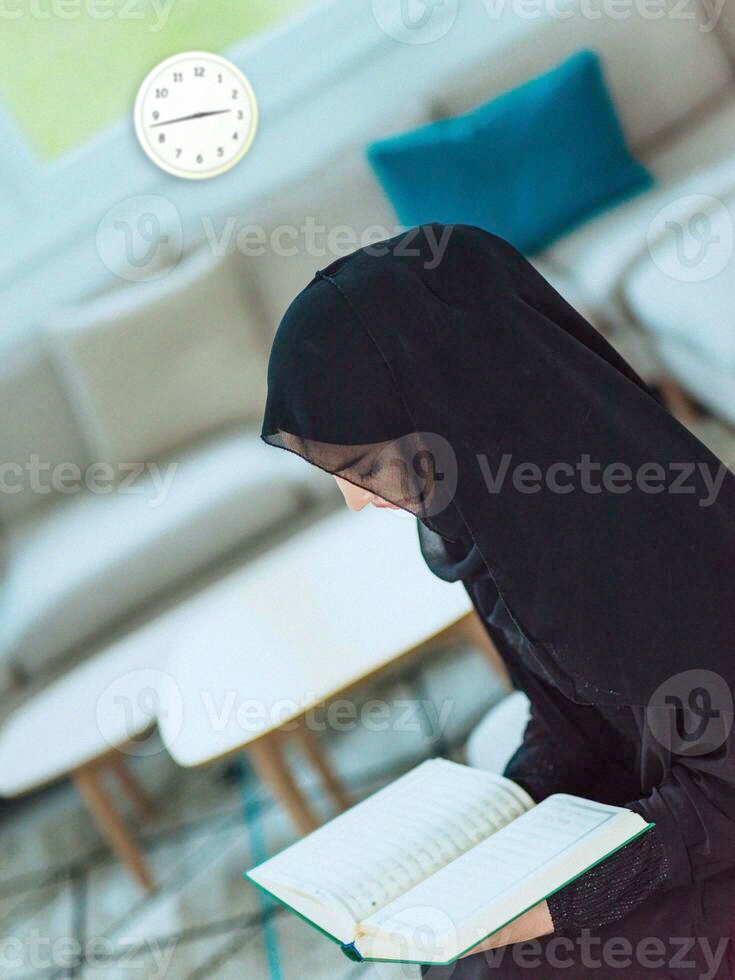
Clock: 2:43
